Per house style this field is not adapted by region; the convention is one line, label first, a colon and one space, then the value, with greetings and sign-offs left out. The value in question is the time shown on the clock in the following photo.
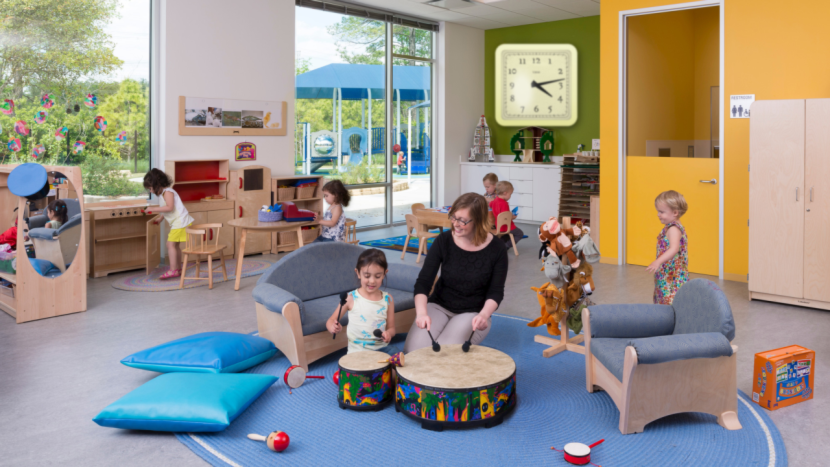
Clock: 4:13
